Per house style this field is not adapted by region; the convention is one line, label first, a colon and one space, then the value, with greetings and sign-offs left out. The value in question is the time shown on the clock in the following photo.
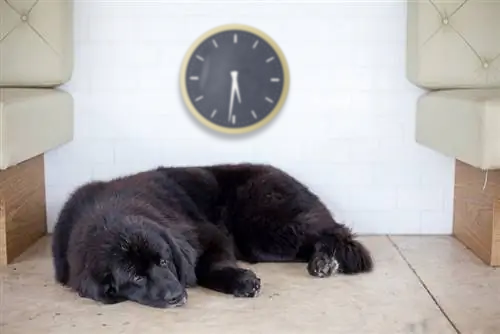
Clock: 5:31
